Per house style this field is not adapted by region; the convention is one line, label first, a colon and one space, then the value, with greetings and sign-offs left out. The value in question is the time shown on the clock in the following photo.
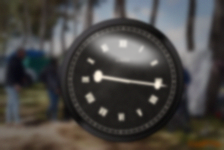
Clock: 9:16
